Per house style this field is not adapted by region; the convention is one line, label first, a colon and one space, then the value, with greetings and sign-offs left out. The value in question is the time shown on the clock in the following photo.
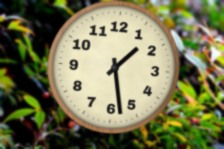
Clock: 1:28
